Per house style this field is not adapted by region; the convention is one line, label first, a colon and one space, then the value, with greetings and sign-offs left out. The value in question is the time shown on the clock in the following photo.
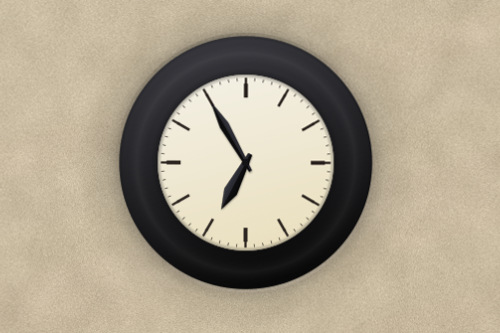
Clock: 6:55
